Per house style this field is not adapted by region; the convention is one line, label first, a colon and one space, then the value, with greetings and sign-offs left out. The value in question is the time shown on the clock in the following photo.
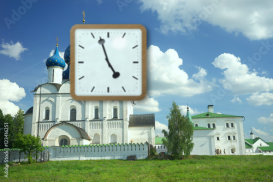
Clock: 4:57
